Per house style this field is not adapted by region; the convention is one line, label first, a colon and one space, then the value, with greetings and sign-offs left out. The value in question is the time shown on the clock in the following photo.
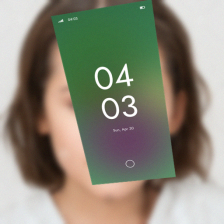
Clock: 4:03
